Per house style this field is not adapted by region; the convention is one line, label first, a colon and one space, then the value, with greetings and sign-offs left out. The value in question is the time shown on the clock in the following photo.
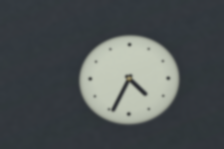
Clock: 4:34
